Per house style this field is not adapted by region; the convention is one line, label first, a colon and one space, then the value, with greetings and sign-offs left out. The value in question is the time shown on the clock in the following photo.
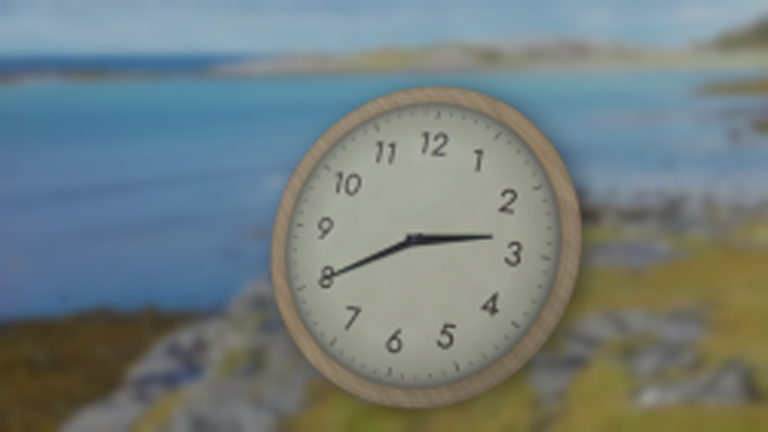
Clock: 2:40
